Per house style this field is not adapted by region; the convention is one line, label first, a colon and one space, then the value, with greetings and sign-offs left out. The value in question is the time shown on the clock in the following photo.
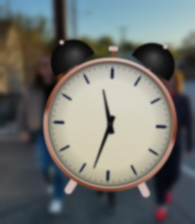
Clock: 11:33
